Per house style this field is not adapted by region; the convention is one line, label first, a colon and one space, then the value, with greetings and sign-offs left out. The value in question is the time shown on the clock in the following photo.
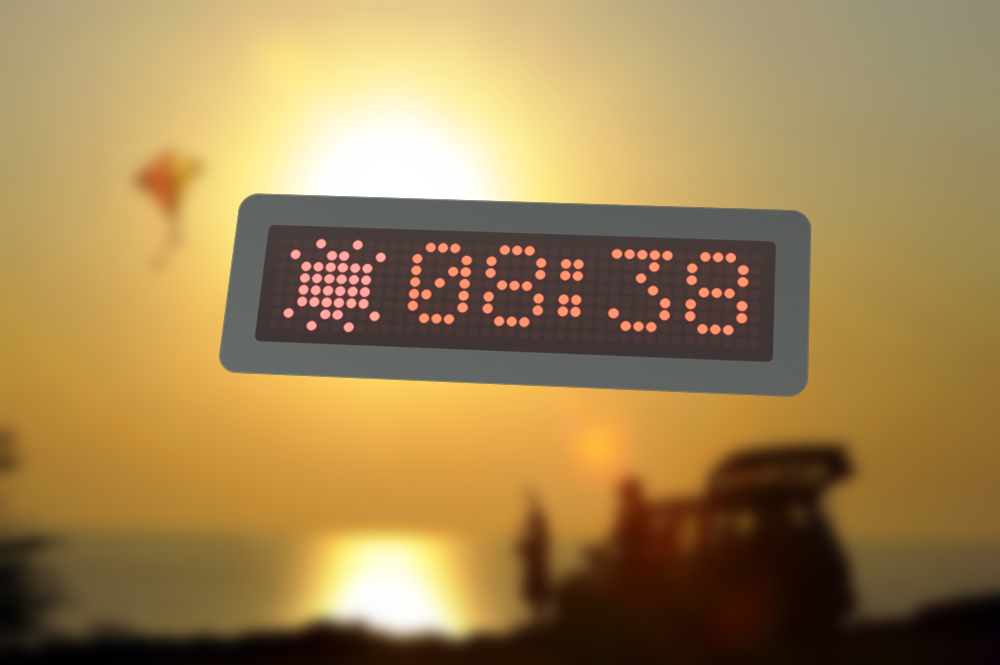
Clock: 8:38
